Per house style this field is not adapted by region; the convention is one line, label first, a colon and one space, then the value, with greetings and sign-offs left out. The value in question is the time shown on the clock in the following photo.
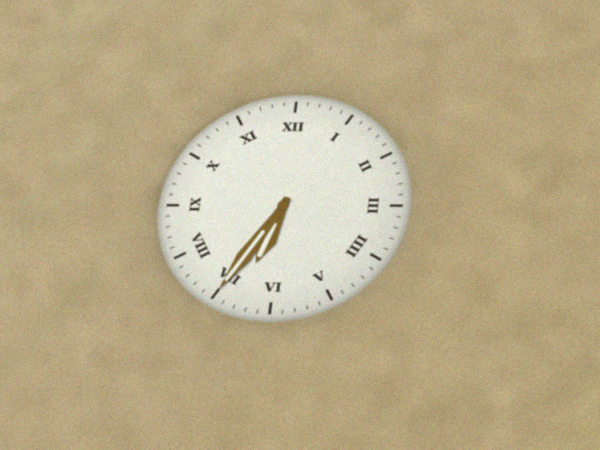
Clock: 6:35
